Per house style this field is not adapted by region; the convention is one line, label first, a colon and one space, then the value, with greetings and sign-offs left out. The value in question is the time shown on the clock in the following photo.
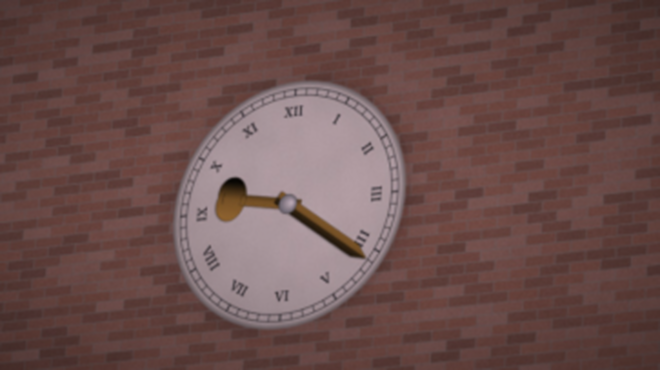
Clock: 9:21
